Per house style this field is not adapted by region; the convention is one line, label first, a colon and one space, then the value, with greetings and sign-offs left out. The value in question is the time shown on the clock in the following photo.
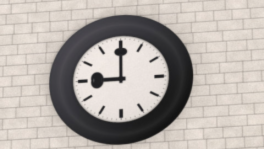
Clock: 9:00
